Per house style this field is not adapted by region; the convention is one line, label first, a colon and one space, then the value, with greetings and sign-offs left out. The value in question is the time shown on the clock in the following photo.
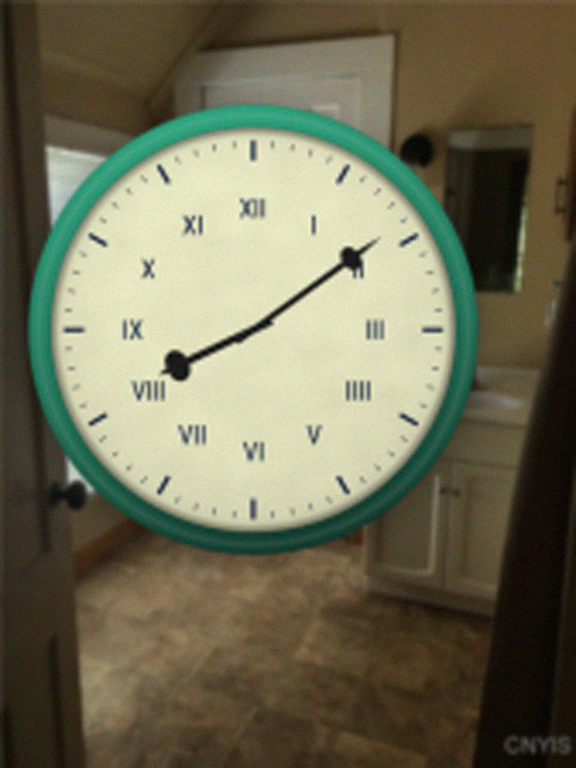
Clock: 8:09
